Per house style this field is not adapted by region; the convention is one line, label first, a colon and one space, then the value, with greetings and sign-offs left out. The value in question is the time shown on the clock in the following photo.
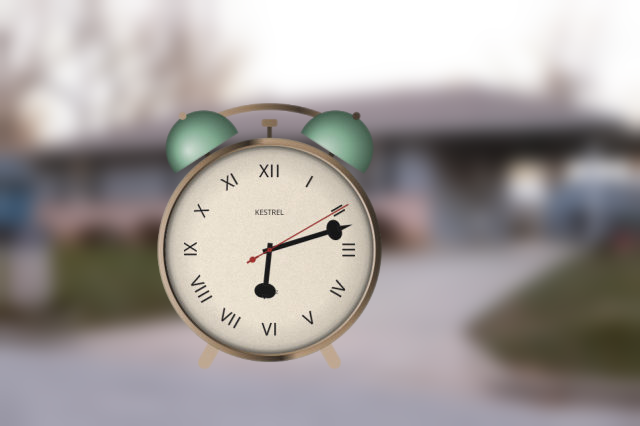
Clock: 6:12:10
